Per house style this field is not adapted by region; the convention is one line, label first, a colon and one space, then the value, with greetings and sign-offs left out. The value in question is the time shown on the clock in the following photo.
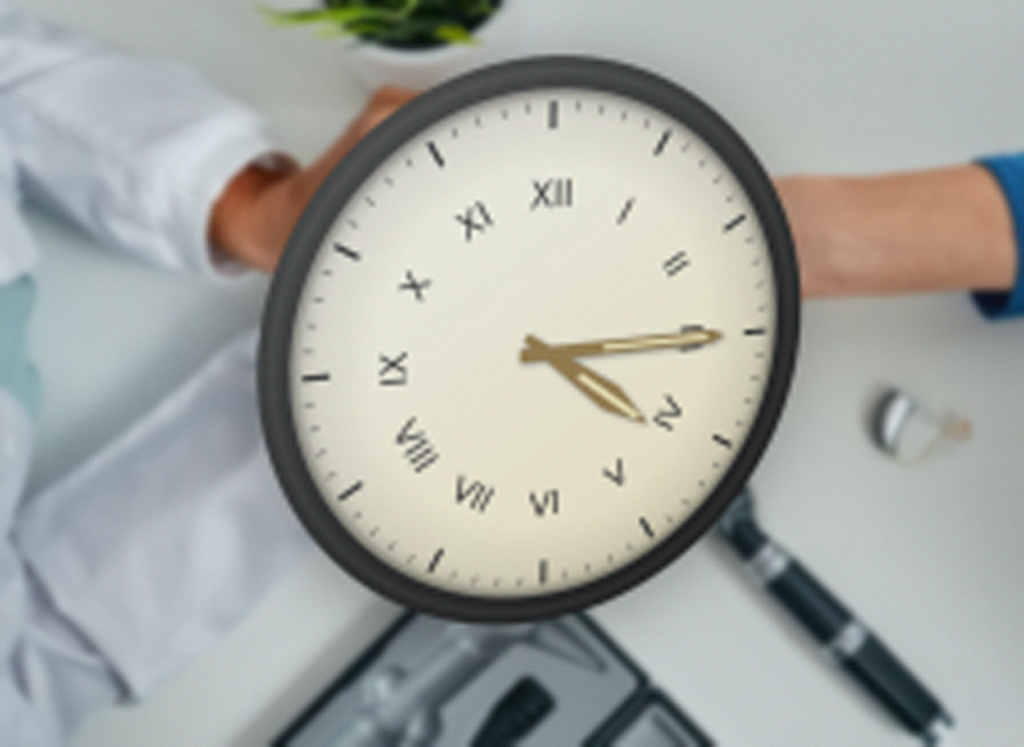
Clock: 4:15
